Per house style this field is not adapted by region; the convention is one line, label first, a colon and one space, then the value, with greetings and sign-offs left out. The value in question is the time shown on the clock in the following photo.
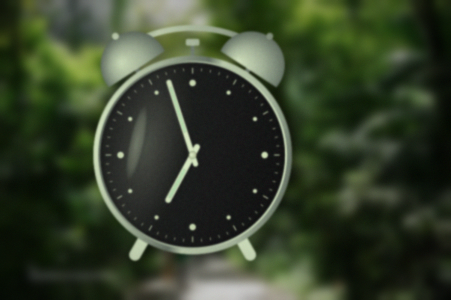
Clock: 6:57
